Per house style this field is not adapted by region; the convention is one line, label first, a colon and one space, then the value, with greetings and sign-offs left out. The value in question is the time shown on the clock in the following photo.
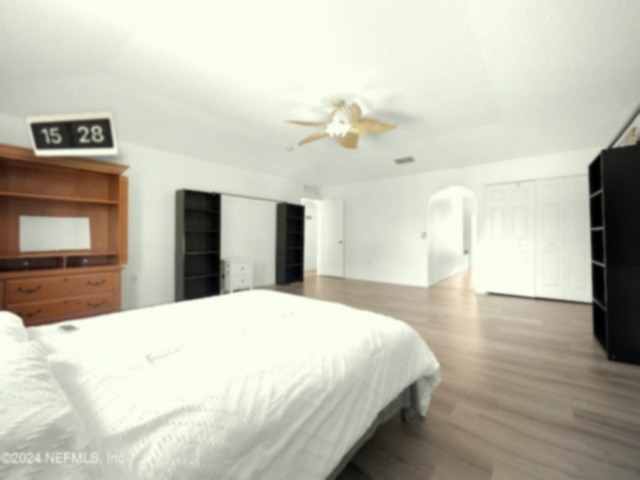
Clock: 15:28
